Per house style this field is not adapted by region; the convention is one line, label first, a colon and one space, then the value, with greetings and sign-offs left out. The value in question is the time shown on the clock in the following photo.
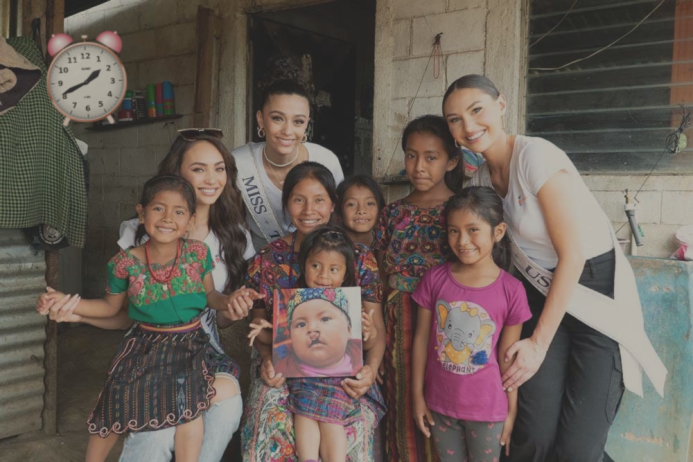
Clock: 1:41
